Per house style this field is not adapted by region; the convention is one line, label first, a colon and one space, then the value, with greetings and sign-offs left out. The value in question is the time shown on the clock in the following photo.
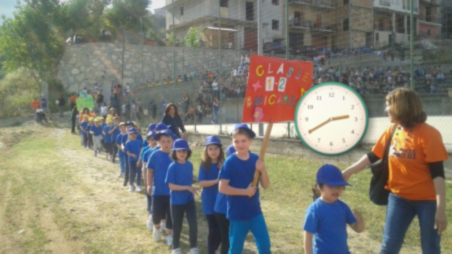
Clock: 2:40
